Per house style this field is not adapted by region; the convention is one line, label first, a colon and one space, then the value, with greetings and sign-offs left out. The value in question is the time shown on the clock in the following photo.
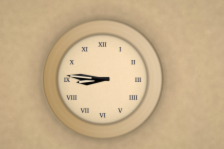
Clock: 8:46
